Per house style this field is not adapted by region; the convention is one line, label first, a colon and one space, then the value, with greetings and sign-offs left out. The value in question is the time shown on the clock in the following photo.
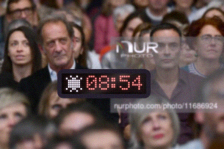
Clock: 8:54
